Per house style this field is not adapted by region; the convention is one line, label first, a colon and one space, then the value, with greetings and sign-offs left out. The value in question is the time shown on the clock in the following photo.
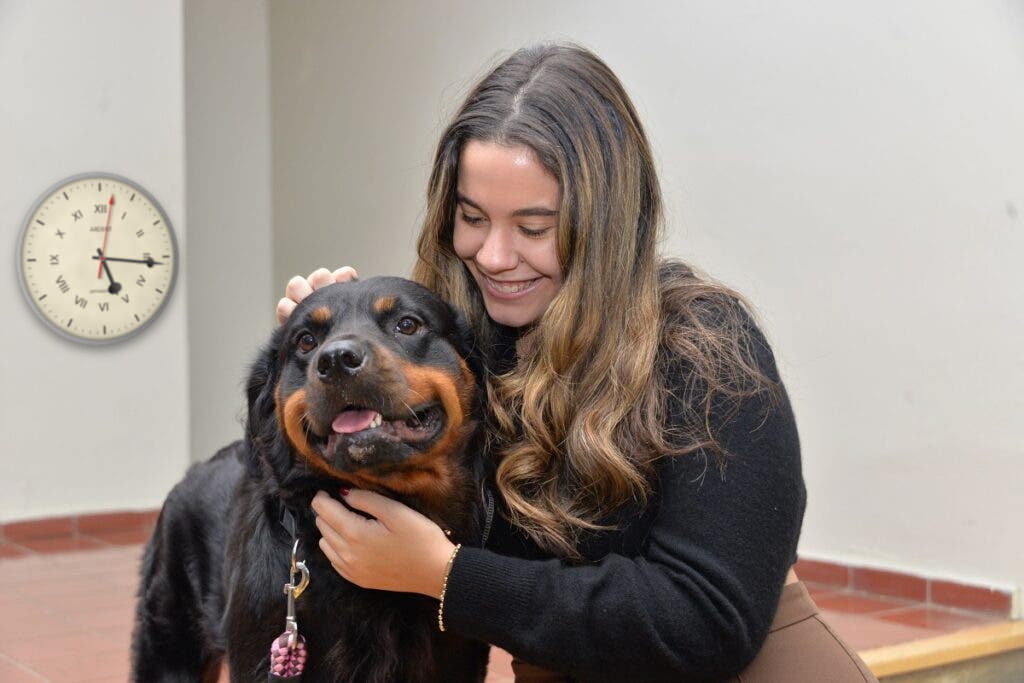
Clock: 5:16:02
